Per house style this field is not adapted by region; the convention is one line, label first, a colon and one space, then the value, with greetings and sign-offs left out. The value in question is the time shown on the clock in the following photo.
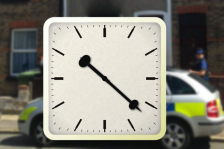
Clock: 10:22
